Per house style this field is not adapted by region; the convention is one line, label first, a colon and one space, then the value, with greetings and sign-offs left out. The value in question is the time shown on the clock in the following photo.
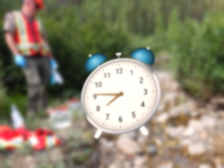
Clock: 7:46
